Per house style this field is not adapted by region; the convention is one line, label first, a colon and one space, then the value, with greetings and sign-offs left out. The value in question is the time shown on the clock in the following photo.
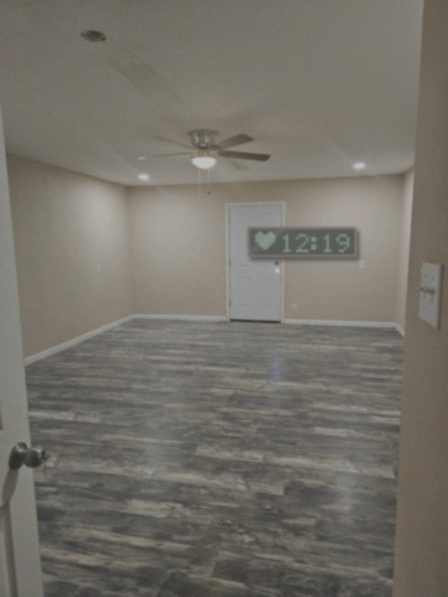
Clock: 12:19
